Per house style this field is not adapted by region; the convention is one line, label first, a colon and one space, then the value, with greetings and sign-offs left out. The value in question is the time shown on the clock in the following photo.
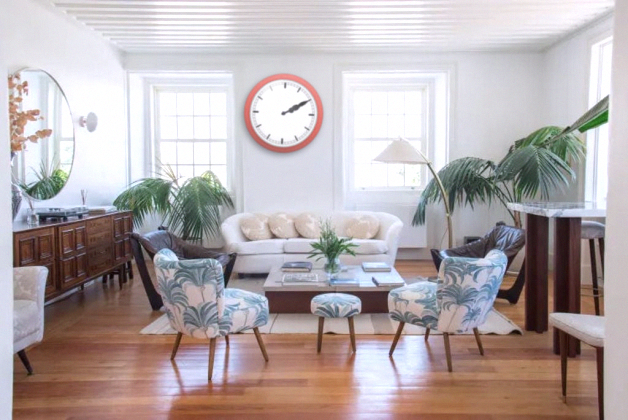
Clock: 2:10
